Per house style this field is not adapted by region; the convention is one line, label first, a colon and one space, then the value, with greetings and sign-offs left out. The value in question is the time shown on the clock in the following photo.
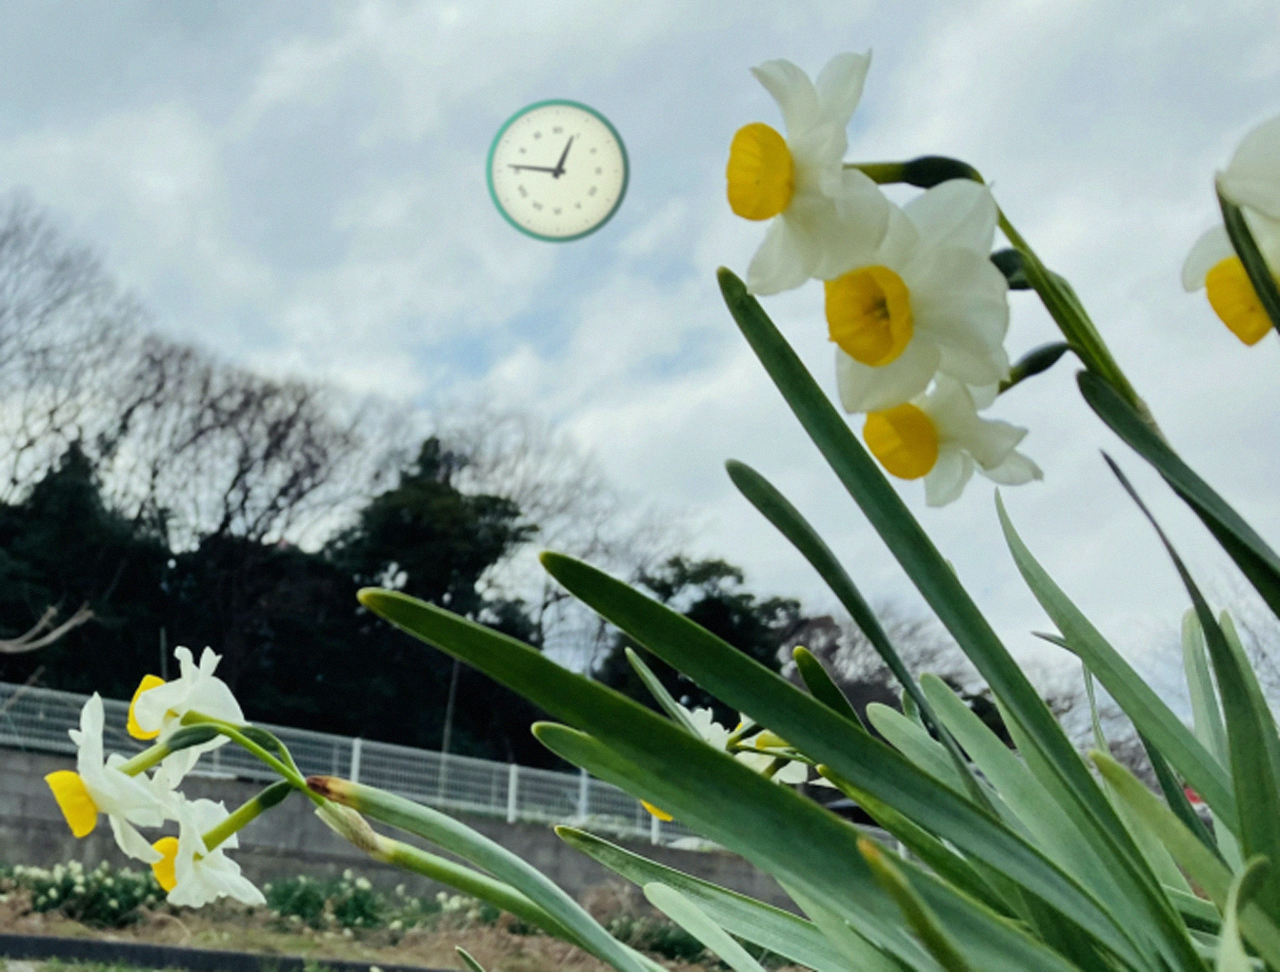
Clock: 12:46
